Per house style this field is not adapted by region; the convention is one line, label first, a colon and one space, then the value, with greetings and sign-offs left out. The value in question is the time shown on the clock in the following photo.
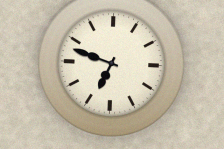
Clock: 6:48
